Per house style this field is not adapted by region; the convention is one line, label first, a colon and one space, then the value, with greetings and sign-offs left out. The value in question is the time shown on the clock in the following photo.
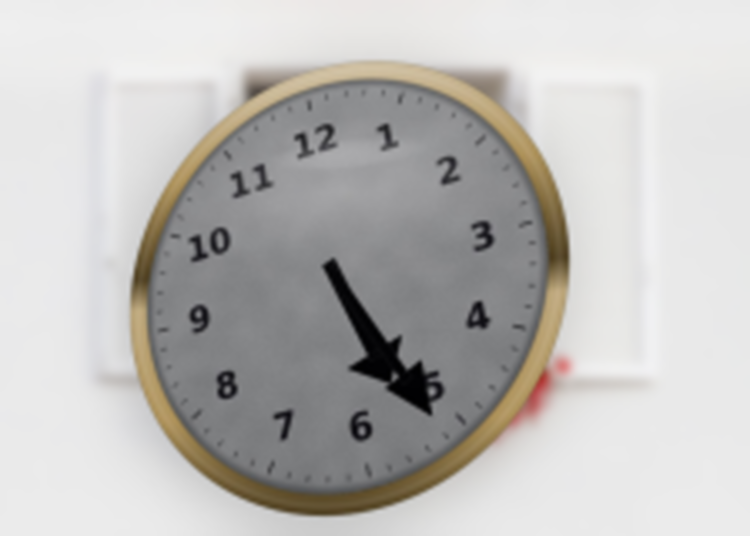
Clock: 5:26
